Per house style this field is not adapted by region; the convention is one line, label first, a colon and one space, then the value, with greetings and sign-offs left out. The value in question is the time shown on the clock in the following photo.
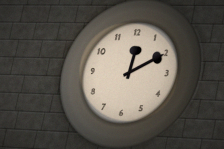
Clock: 12:10
